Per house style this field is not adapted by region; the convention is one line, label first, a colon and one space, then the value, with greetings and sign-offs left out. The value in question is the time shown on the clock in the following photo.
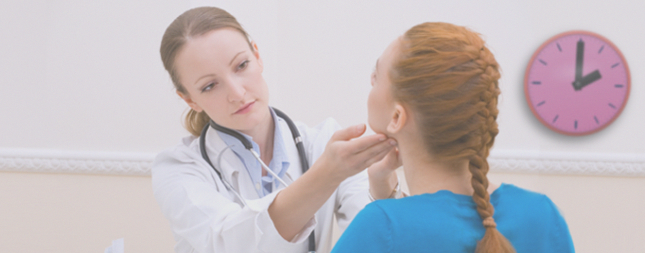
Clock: 2:00
